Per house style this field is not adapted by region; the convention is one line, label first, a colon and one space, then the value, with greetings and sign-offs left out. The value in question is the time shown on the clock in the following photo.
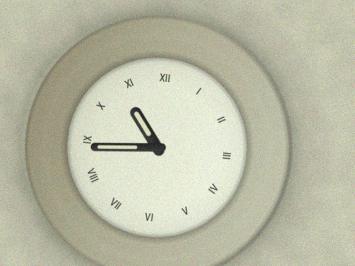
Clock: 10:44
